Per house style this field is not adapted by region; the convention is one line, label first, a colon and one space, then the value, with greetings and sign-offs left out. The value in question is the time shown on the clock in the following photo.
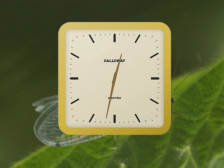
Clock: 12:32
